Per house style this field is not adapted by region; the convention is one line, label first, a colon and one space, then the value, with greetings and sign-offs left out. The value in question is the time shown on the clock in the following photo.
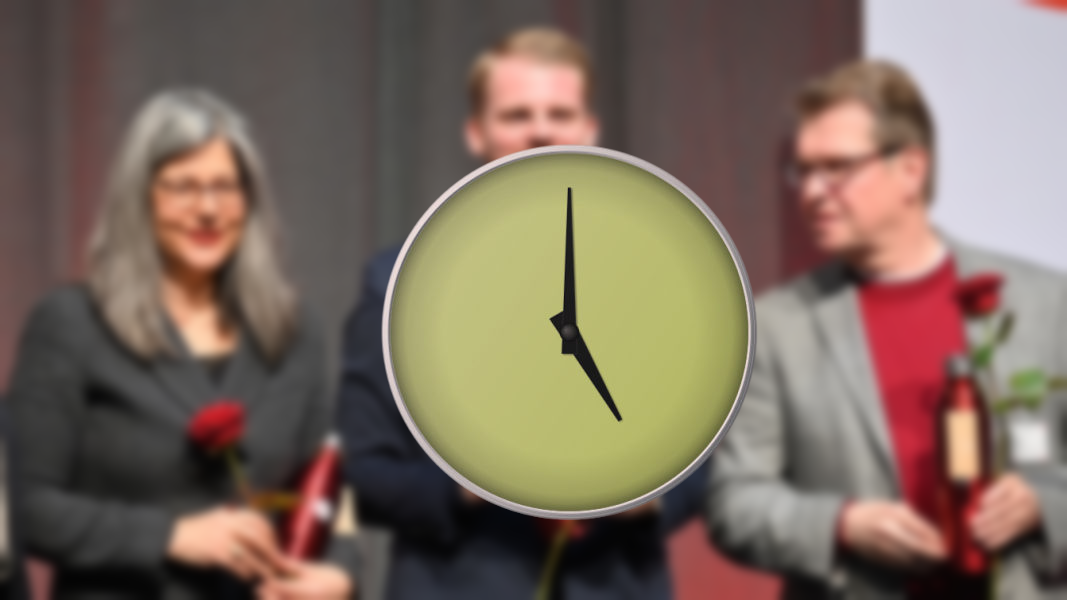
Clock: 5:00
